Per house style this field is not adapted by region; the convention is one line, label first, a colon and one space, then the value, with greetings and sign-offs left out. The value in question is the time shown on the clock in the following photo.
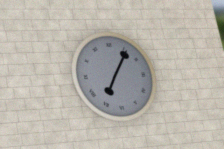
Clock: 7:06
